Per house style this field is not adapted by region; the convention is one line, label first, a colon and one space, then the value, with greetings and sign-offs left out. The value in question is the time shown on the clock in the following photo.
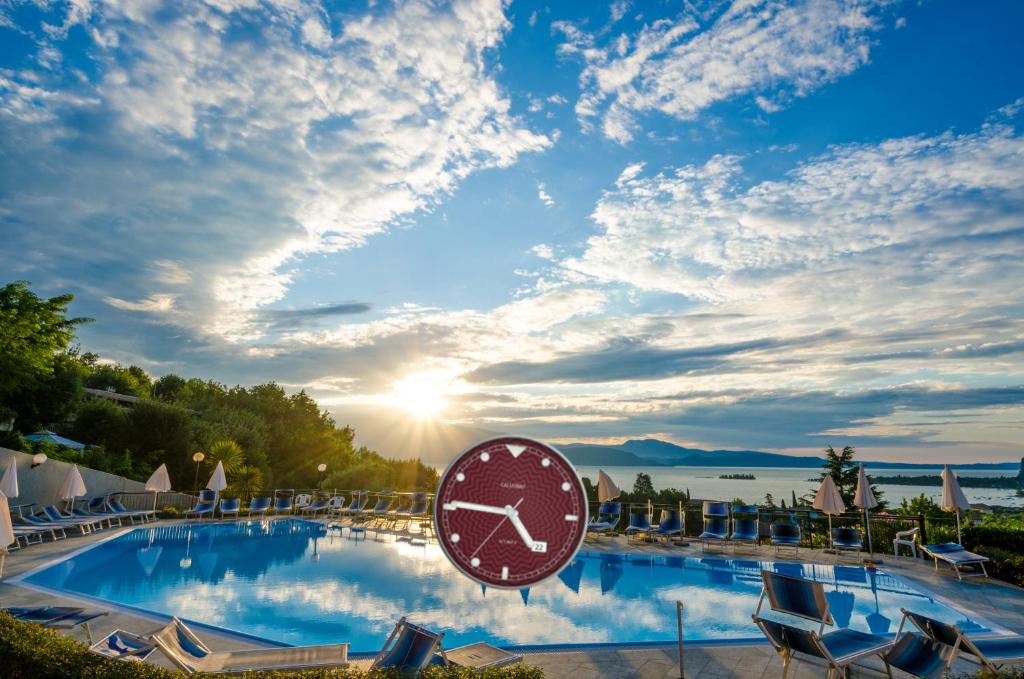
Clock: 4:45:36
